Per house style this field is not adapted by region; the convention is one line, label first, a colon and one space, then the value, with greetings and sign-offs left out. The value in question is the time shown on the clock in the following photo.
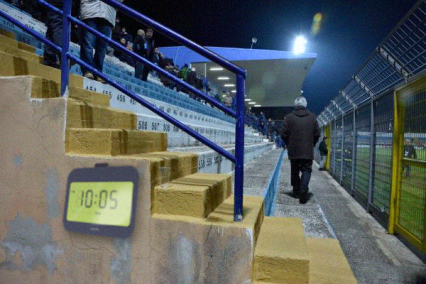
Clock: 10:05
